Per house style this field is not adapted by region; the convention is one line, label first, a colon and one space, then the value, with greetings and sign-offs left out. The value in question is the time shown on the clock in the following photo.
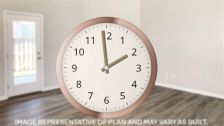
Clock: 1:59
